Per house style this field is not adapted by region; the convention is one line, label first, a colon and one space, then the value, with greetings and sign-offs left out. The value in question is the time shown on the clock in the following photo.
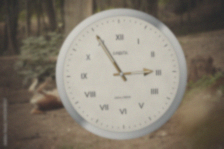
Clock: 2:55
